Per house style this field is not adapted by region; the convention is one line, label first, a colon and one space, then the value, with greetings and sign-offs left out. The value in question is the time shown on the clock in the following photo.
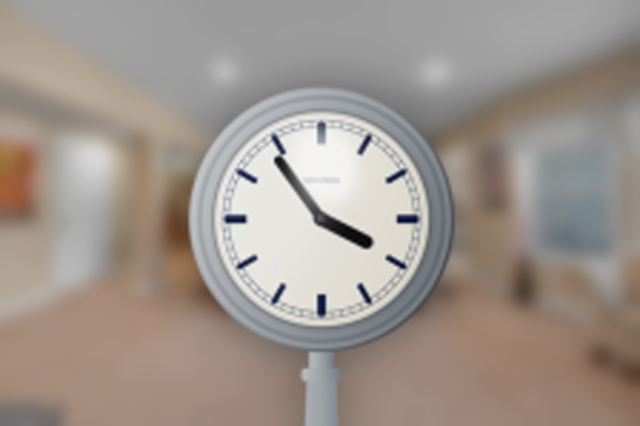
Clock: 3:54
